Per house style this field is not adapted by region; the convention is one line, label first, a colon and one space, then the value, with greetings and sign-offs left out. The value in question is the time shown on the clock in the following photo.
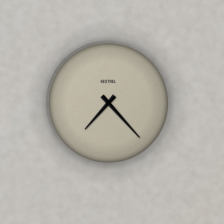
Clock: 7:23
